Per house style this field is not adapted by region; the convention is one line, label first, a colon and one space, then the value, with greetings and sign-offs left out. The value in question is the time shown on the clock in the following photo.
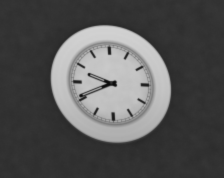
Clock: 9:41
